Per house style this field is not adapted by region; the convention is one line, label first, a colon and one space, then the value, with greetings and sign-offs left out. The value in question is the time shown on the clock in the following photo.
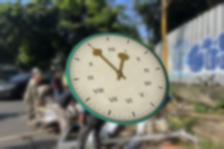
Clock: 12:55
